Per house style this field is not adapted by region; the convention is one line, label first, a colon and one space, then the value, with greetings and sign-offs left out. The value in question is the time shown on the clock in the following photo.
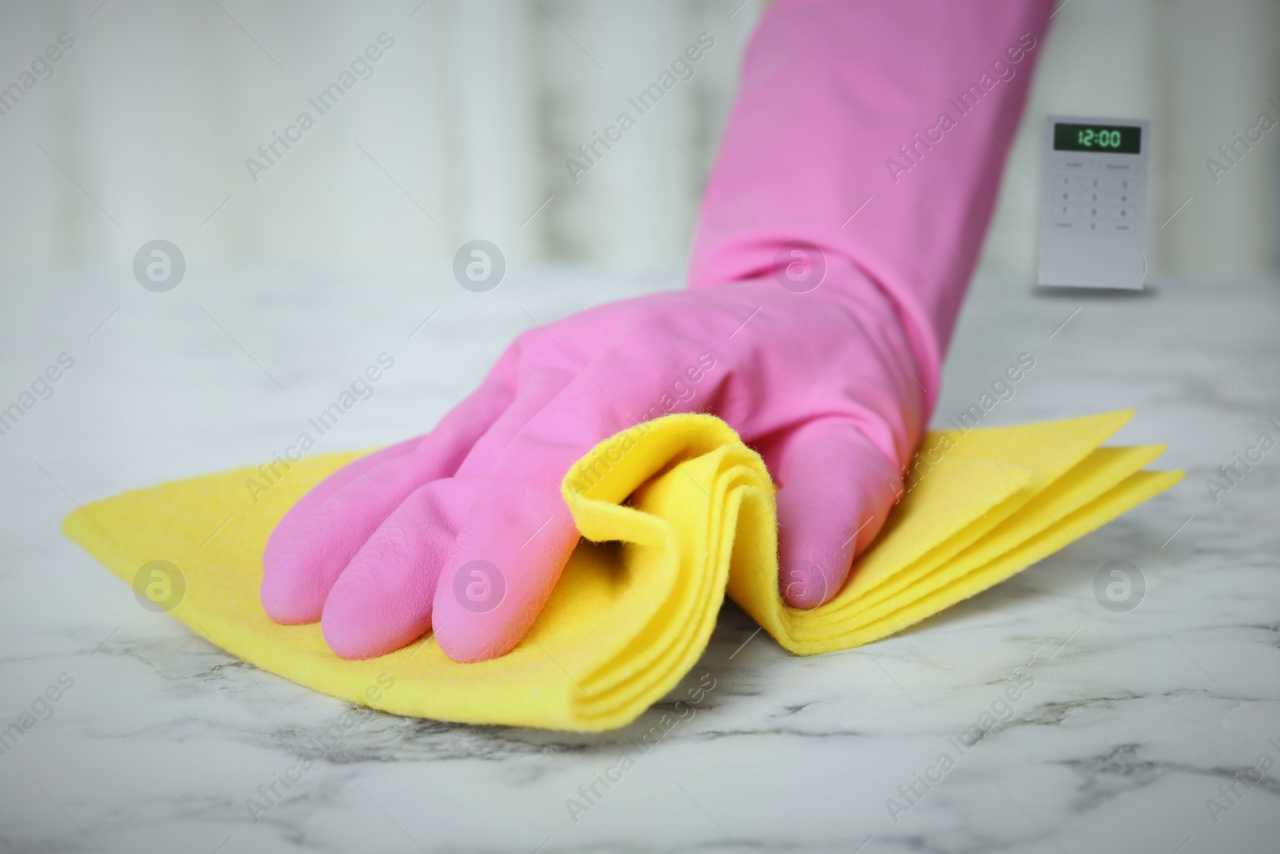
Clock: 12:00
